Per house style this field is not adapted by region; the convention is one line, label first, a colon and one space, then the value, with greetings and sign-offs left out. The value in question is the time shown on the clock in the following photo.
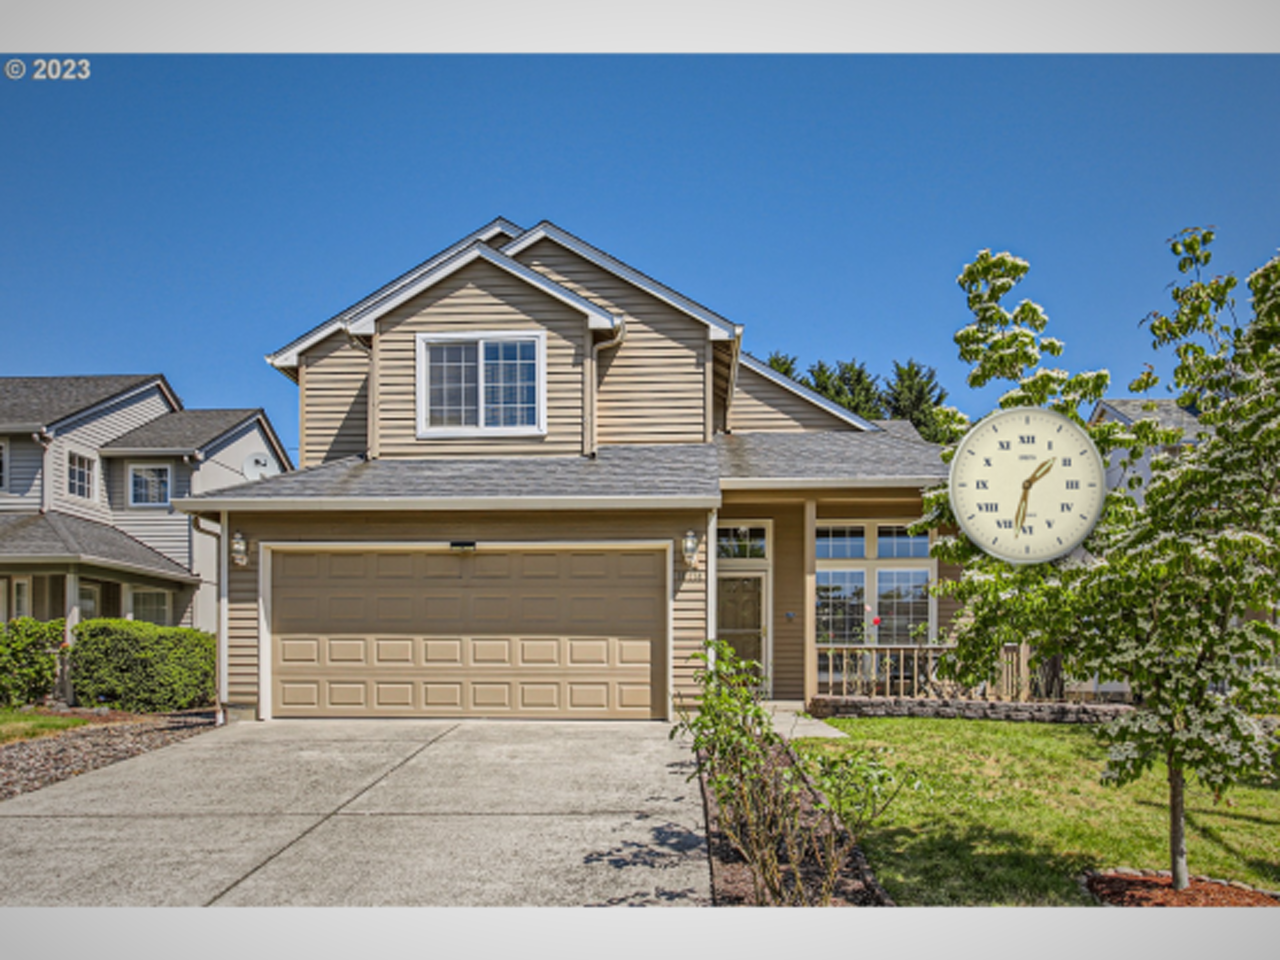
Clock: 1:32
